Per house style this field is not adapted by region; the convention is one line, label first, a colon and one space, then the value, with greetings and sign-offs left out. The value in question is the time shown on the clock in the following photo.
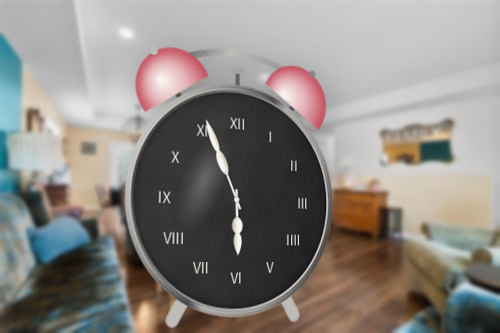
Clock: 5:56
